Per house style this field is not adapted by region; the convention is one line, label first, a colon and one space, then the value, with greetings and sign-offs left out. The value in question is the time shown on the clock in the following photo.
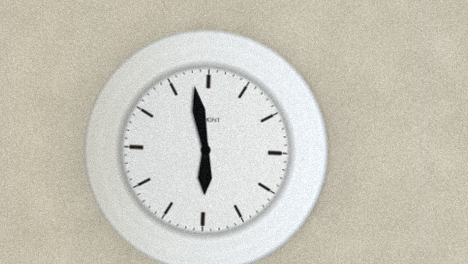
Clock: 5:58
